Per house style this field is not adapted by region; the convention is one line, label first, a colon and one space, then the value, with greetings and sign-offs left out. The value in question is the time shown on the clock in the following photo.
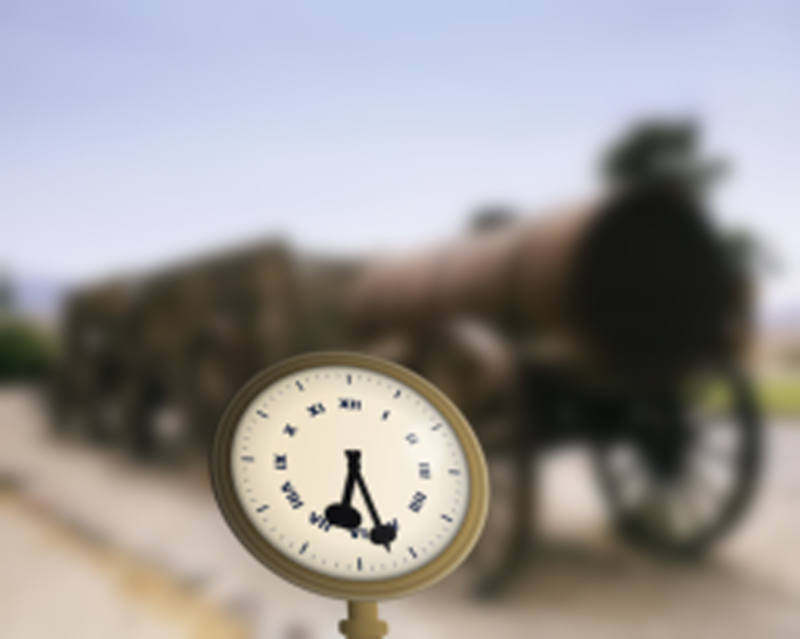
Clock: 6:27
